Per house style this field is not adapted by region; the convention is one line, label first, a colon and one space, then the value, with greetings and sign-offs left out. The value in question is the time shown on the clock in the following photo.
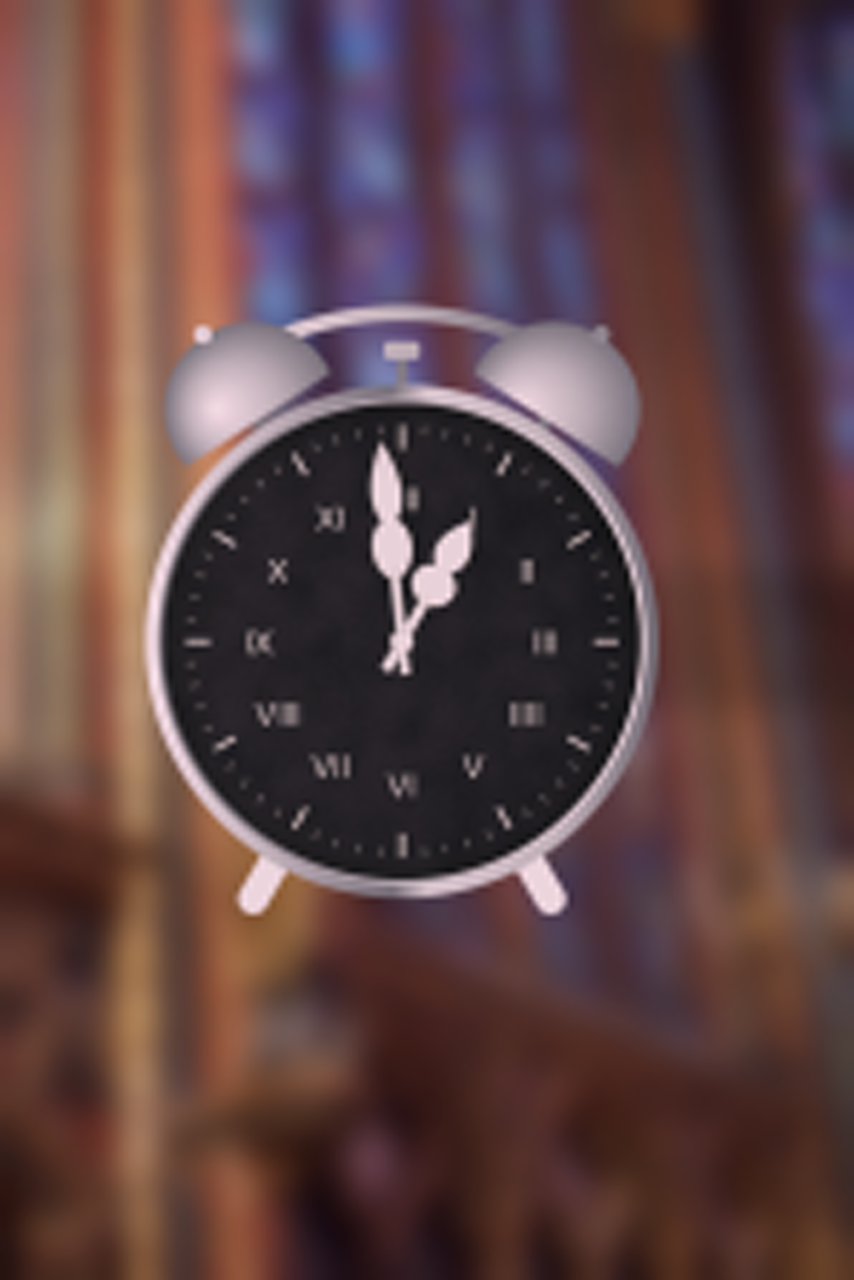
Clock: 12:59
